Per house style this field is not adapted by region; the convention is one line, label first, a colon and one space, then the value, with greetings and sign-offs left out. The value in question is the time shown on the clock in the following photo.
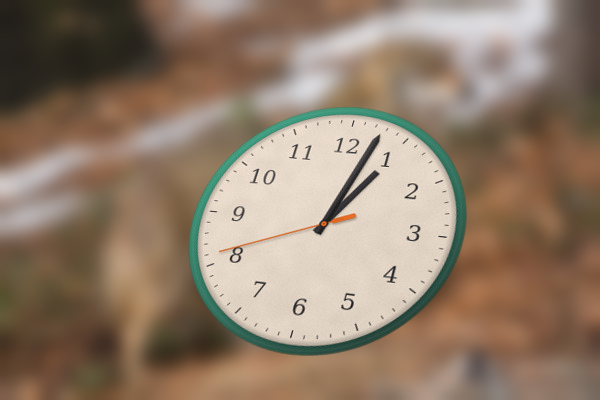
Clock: 1:02:41
